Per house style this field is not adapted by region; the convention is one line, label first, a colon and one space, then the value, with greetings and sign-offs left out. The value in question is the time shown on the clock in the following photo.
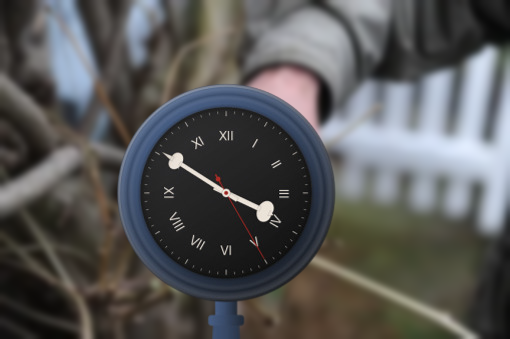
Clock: 3:50:25
